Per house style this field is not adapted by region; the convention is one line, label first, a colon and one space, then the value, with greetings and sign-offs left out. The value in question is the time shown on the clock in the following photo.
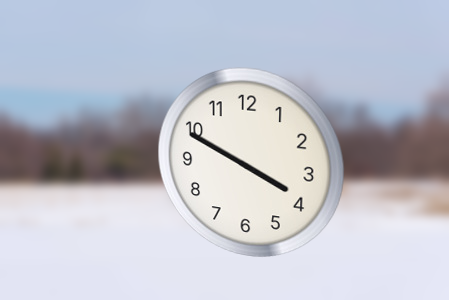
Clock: 3:49
